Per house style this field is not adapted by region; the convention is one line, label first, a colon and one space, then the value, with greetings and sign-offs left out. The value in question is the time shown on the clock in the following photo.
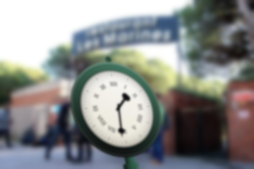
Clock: 1:31
